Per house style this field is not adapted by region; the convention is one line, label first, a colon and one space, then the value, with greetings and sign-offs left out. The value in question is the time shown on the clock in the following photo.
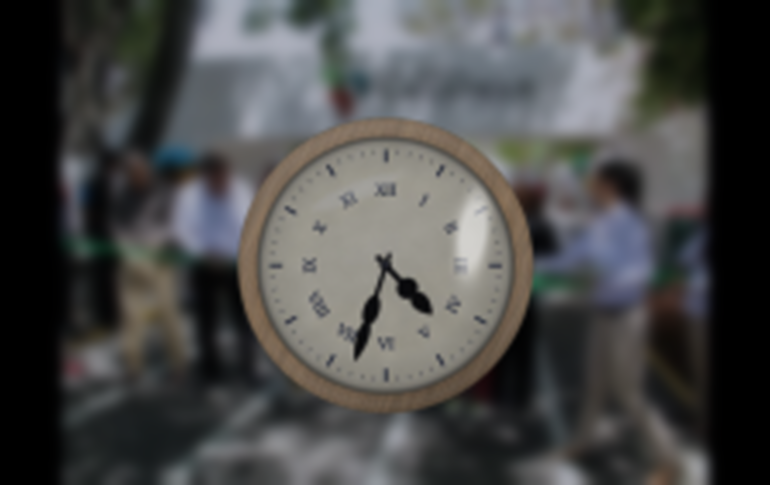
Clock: 4:33
